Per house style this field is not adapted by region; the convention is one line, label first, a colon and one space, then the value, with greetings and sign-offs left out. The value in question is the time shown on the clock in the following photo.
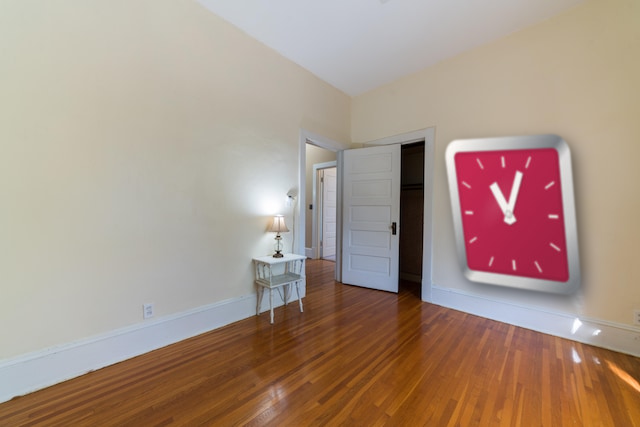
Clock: 11:04
